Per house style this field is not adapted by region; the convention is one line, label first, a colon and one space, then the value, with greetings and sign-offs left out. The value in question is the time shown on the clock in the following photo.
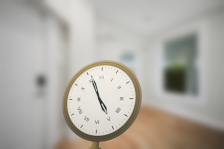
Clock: 4:56
